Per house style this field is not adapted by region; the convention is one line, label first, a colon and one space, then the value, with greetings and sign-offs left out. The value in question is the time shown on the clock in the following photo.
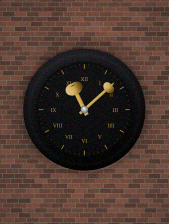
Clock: 11:08
